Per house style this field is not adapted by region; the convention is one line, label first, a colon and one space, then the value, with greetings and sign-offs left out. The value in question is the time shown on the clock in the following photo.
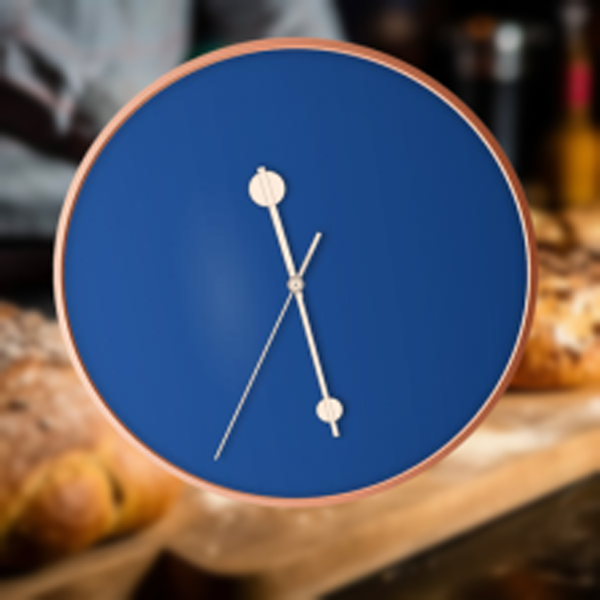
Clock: 11:27:34
